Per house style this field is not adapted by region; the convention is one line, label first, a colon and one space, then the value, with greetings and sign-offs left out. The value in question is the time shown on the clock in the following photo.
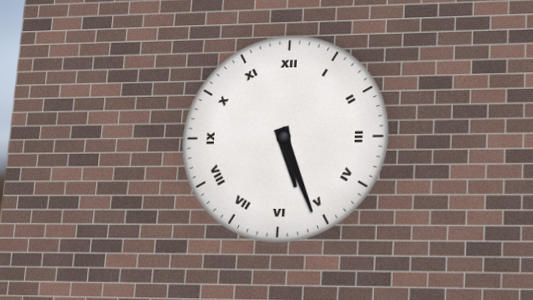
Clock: 5:26
